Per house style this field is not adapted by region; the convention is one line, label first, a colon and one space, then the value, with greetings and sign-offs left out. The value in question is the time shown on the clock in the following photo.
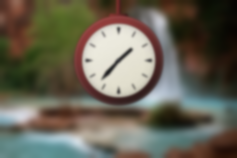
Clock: 1:37
